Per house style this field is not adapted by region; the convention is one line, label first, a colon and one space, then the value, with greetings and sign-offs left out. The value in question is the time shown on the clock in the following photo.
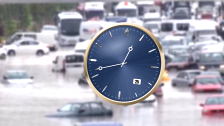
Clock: 12:42
